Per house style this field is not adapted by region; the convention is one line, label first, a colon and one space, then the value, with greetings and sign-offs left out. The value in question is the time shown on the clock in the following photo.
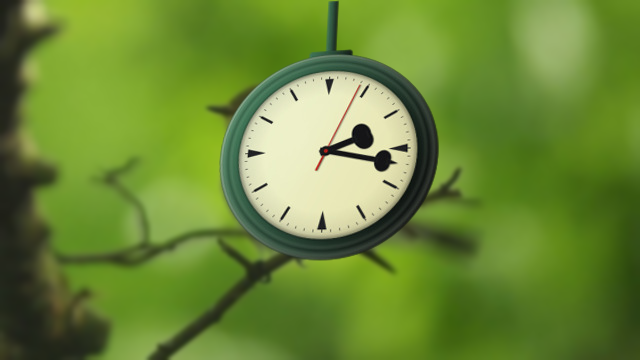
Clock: 2:17:04
